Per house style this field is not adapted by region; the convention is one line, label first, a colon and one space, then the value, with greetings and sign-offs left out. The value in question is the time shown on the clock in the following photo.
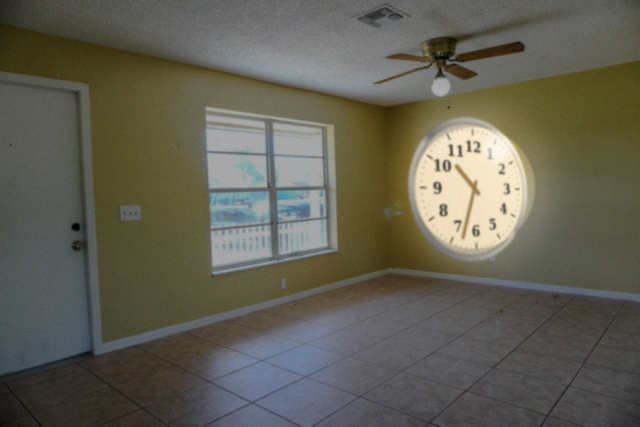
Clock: 10:33
